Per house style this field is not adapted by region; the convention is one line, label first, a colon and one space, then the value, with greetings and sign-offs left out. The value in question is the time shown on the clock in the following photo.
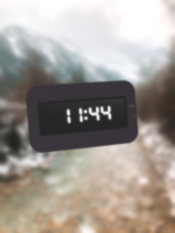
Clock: 11:44
